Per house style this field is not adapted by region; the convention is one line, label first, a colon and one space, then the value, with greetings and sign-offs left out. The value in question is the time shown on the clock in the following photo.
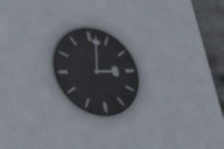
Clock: 3:02
